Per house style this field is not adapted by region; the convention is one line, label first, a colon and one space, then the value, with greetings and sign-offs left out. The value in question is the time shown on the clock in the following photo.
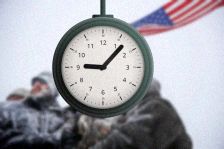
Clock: 9:07
